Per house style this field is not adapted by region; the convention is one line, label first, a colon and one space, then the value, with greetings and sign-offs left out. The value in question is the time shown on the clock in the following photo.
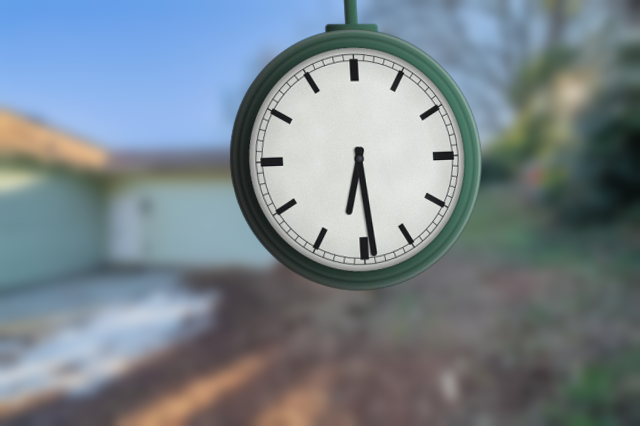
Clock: 6:29
